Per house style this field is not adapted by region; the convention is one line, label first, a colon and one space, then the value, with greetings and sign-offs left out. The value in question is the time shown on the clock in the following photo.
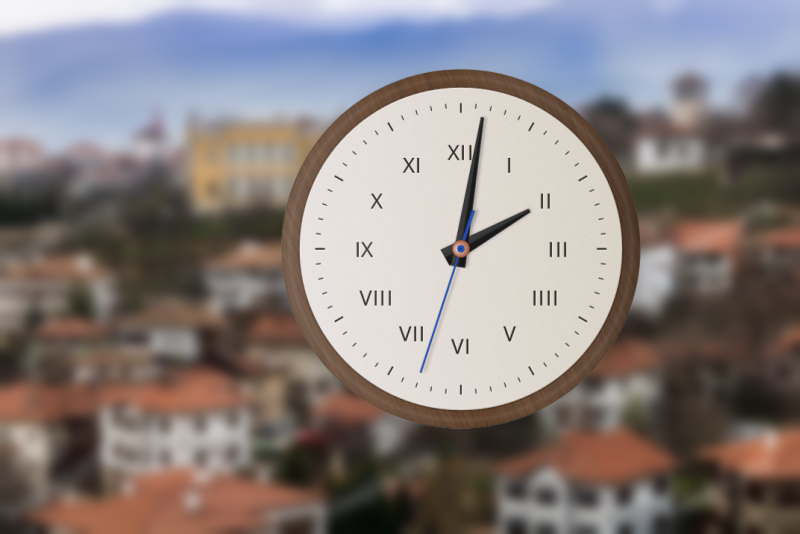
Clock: 2:01:33
